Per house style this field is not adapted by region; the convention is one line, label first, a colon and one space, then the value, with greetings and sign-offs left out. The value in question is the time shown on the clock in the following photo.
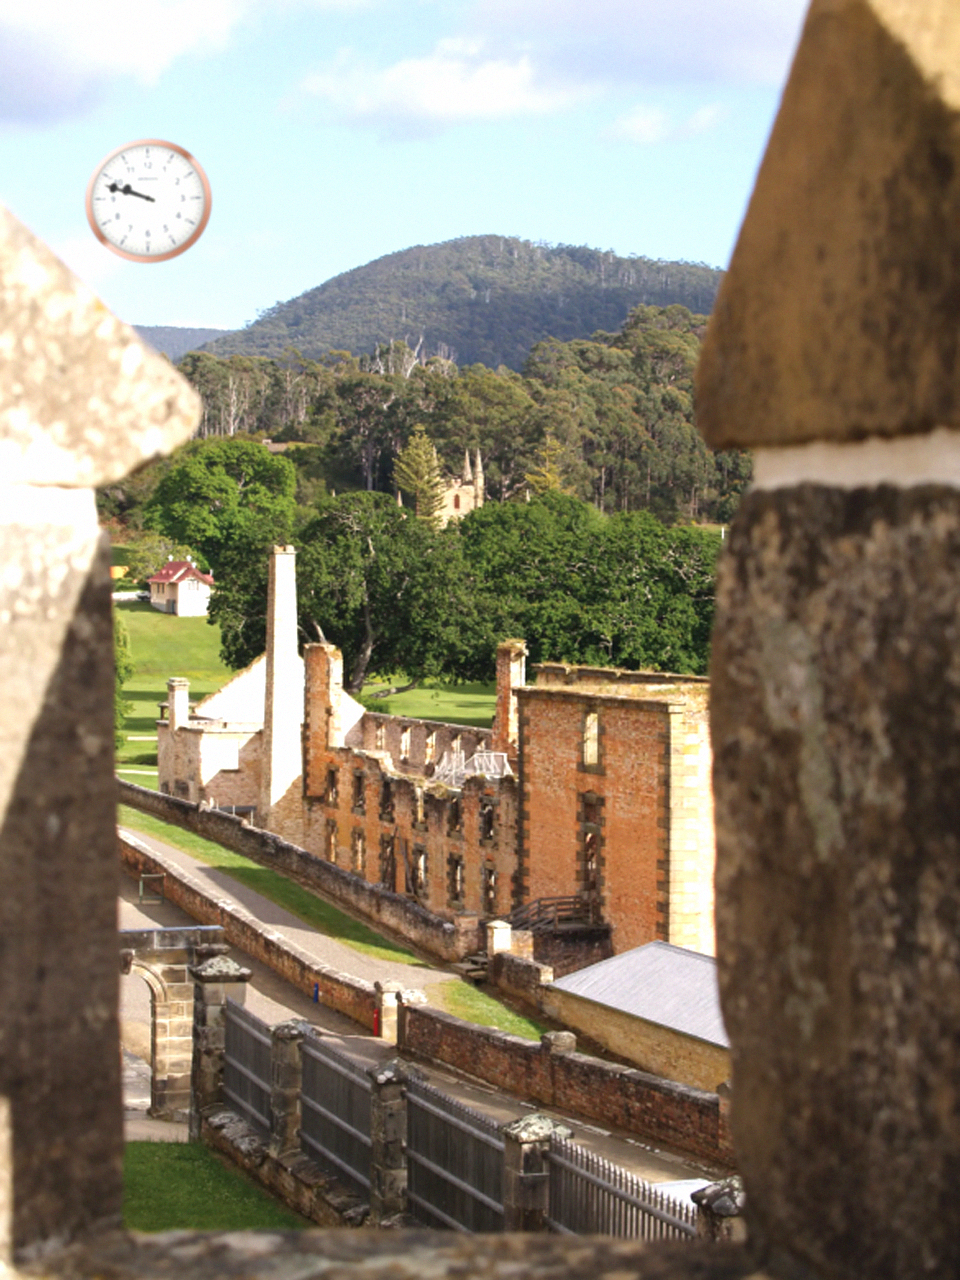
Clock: 9:48
